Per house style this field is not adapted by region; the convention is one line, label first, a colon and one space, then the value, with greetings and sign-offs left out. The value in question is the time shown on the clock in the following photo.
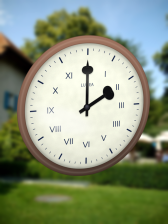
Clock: 2:00
